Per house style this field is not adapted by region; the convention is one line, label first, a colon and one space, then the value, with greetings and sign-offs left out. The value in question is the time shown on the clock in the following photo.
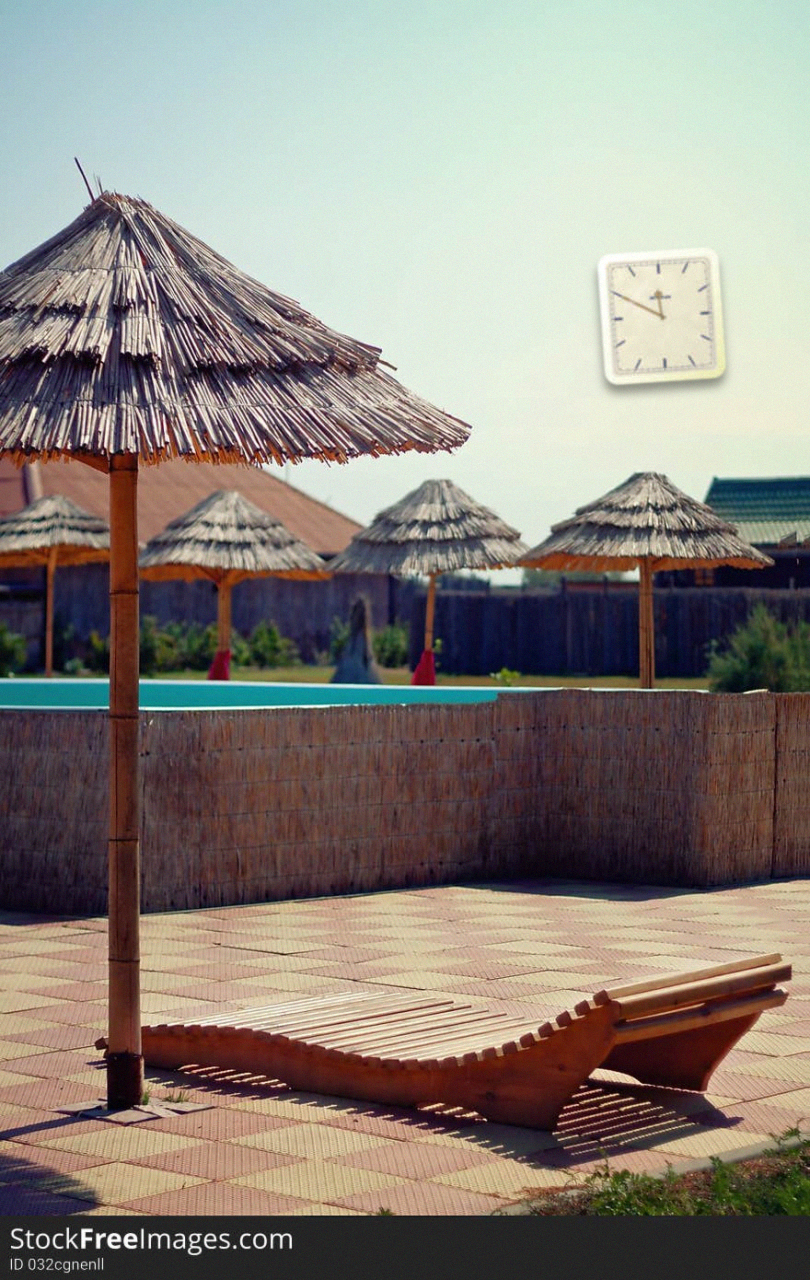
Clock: 11:50
